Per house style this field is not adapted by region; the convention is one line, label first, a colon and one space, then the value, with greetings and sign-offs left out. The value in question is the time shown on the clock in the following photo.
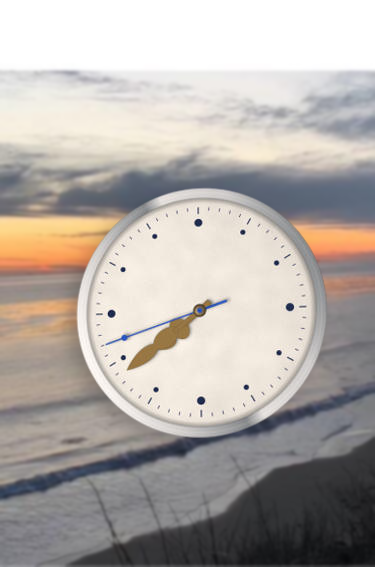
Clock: 7:38:42
